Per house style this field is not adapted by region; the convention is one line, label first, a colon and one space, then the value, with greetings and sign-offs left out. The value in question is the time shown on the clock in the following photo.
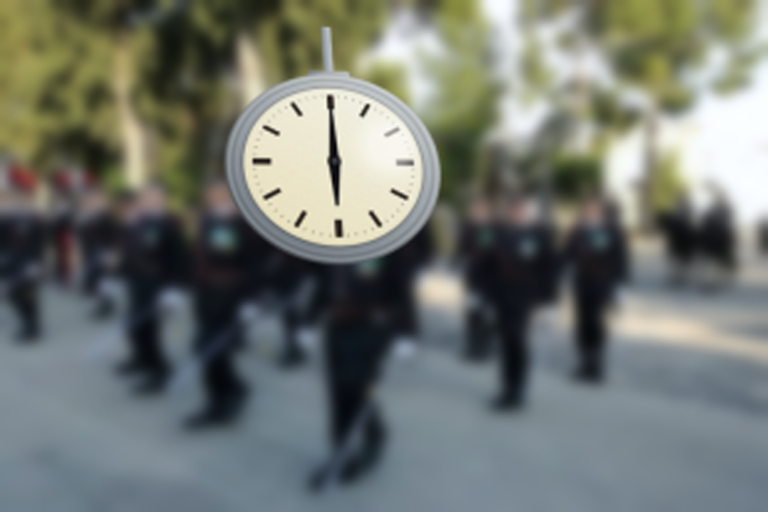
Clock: 6:00
